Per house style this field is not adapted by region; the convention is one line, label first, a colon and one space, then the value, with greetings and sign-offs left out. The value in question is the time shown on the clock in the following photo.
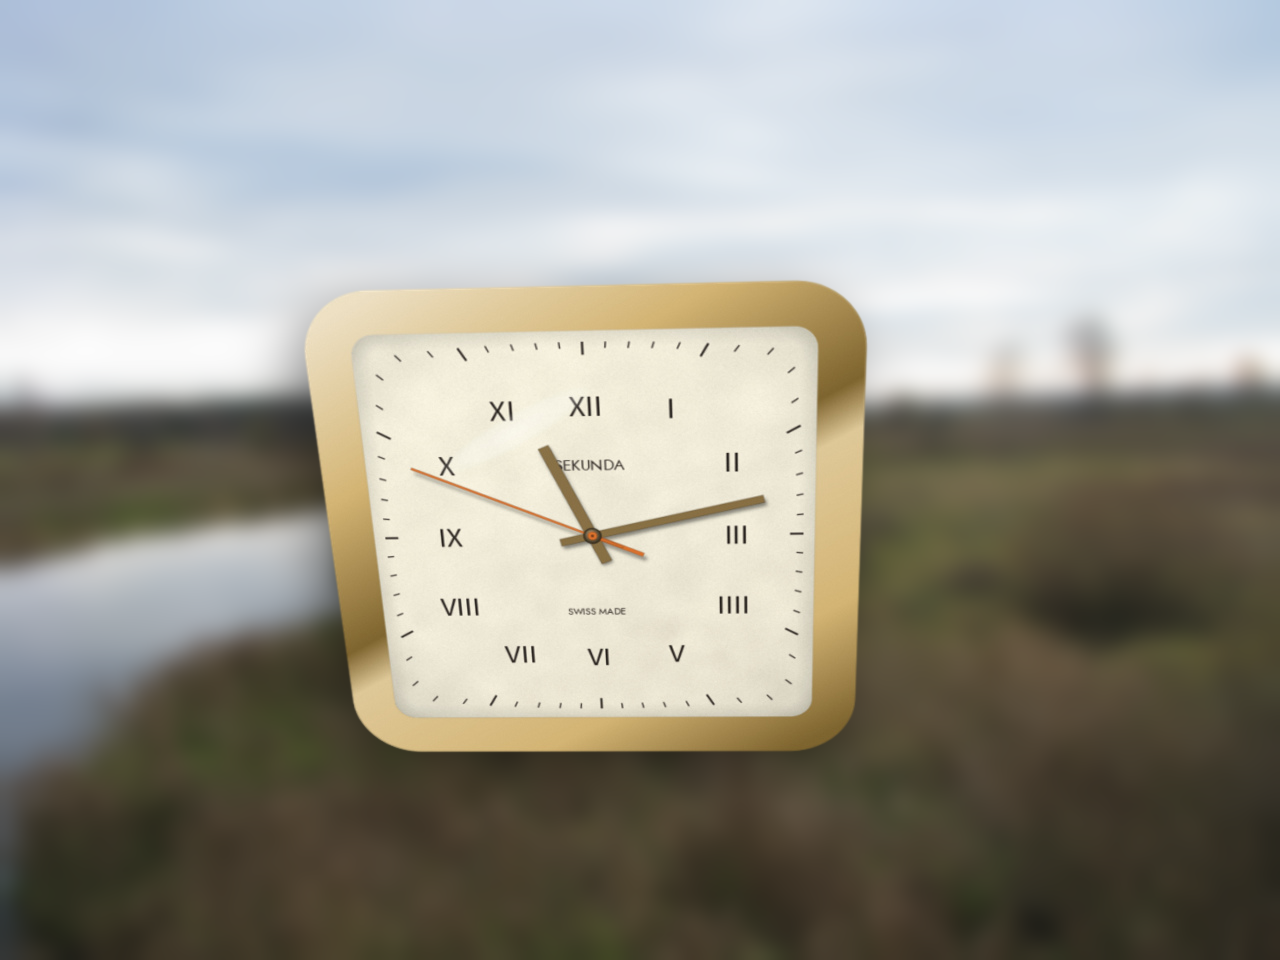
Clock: 11:12:49
